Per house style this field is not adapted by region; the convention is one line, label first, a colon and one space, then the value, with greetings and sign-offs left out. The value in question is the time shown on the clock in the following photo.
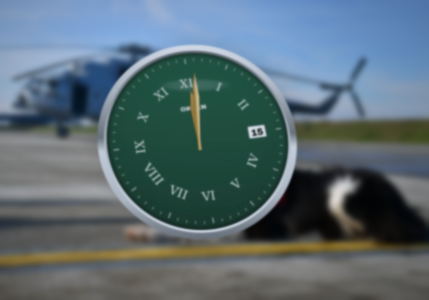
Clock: 12:01
